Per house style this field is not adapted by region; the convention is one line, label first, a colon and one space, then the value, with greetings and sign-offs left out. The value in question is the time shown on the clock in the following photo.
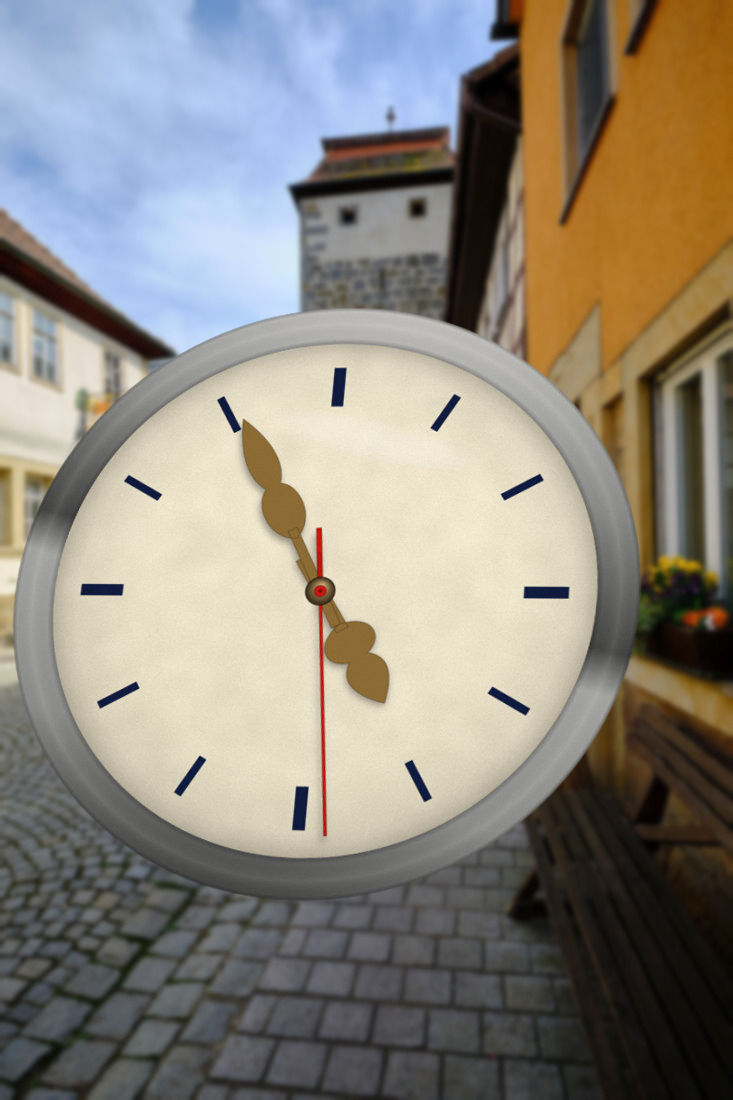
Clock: 4:55:29
